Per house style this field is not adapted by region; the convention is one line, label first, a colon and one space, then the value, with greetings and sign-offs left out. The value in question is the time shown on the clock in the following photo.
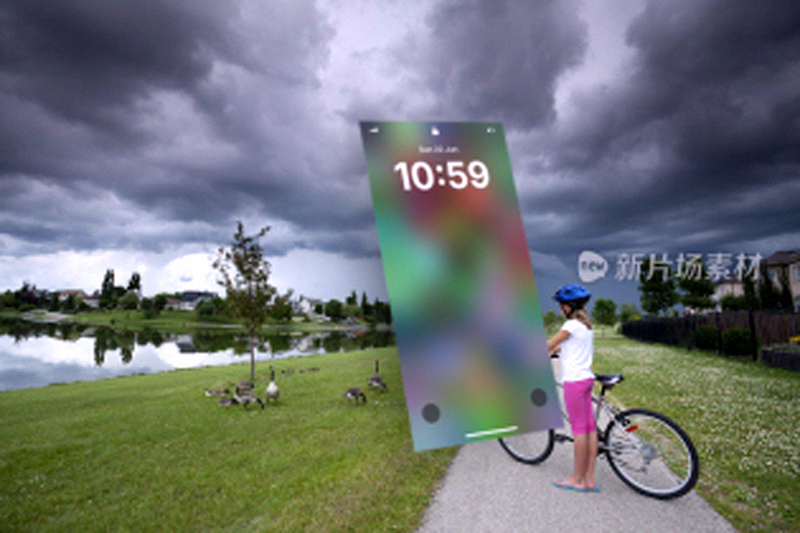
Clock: 10:59
